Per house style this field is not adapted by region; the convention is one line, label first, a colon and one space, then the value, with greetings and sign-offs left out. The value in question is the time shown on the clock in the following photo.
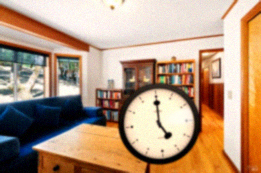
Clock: 5:00
